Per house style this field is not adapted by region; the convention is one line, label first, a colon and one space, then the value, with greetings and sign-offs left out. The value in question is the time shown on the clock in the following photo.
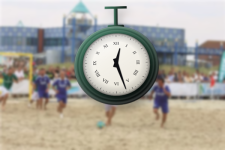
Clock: 12:27
